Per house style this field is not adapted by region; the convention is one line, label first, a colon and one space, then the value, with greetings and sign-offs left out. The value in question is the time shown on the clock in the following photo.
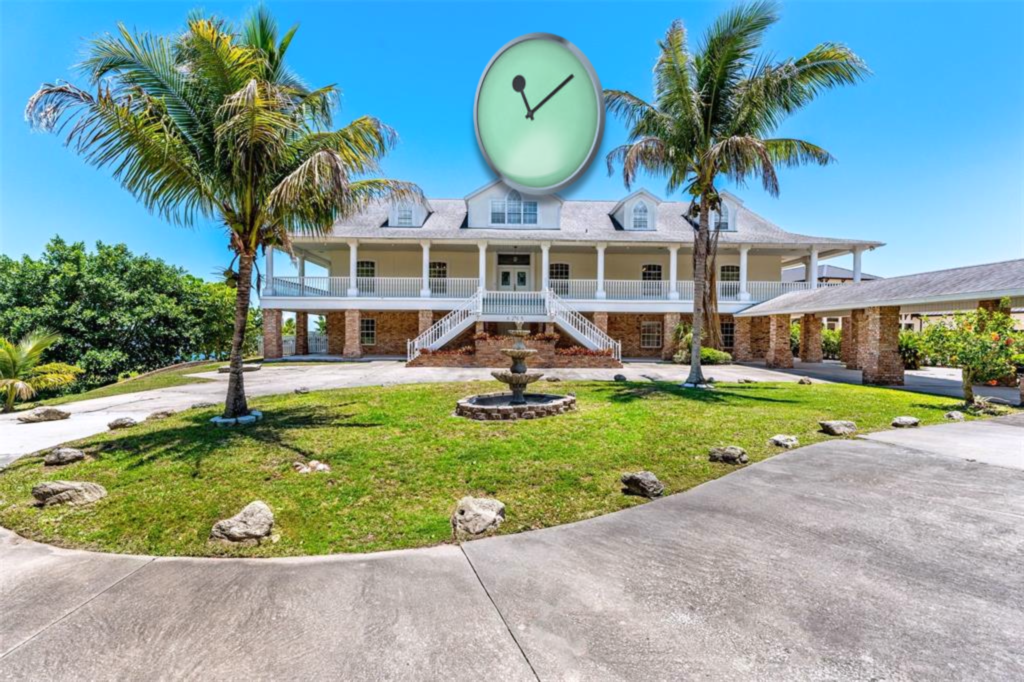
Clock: 11:09
